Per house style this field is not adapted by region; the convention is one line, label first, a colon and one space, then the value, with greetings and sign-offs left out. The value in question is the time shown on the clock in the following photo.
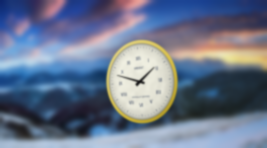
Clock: 1:48
